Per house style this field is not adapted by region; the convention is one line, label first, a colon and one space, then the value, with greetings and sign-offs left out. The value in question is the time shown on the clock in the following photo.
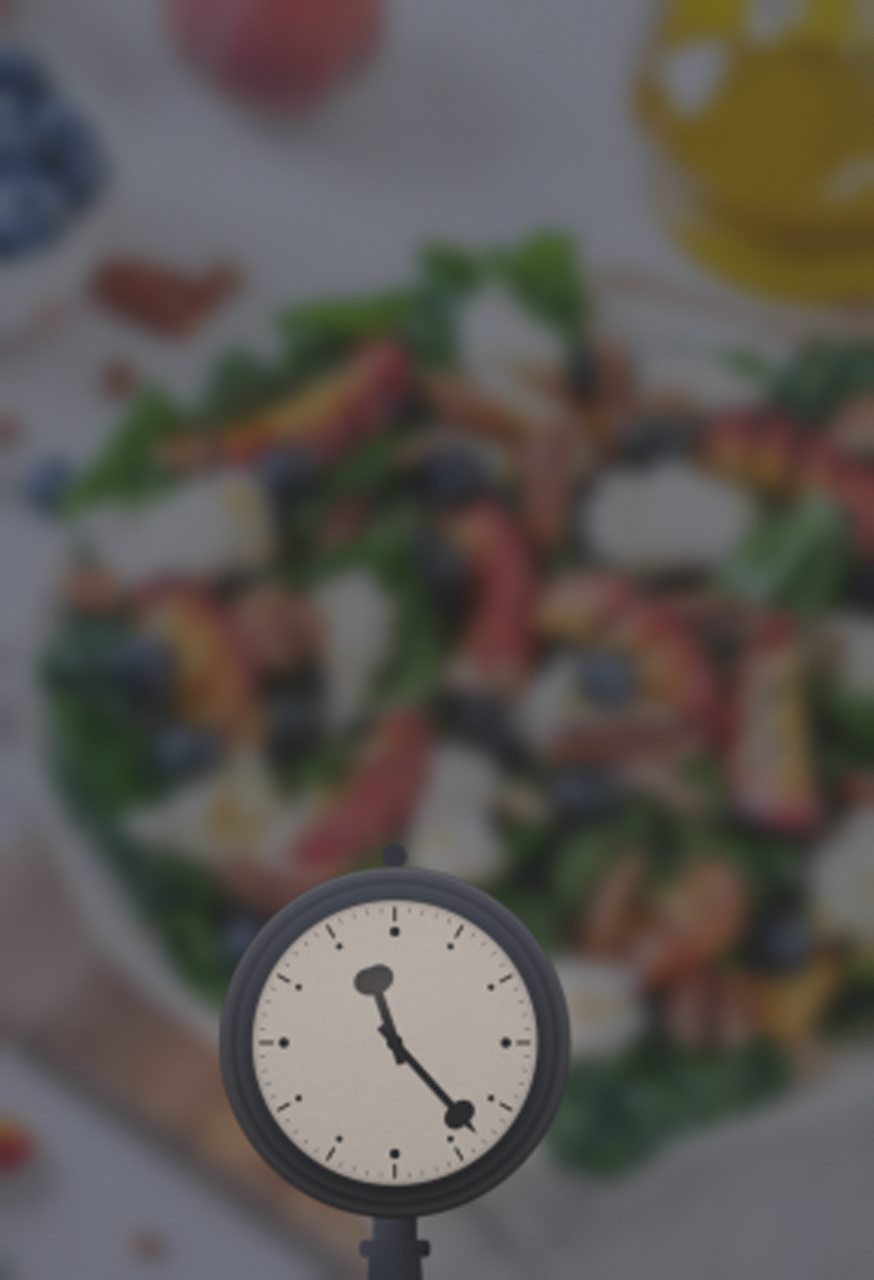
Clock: 11:23
